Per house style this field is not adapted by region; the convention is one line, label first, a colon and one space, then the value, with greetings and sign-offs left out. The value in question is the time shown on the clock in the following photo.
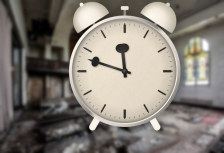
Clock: 11:48
